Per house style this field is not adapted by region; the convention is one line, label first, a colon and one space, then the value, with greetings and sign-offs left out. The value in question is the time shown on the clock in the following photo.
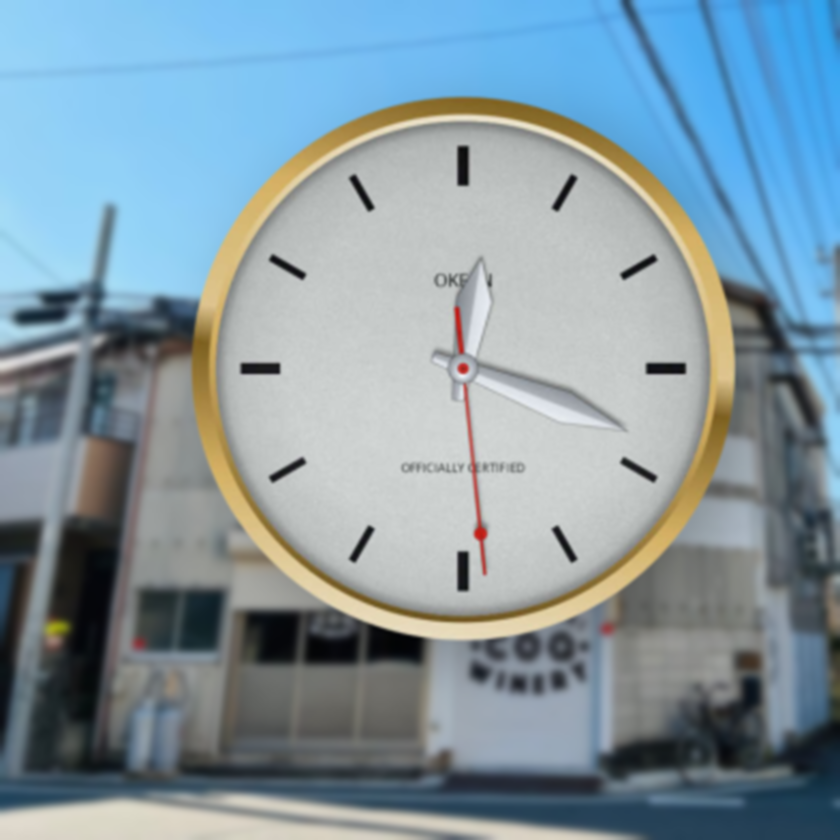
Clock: 12:18:29
